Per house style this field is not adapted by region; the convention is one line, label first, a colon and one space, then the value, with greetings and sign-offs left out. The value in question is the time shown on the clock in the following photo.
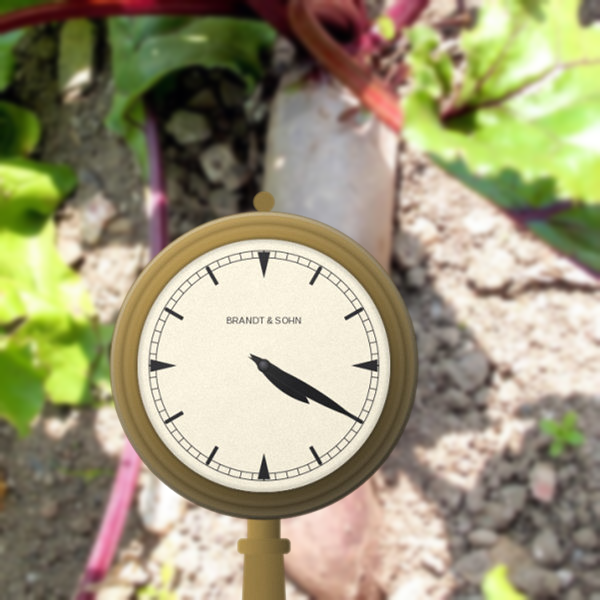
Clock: 4:20
